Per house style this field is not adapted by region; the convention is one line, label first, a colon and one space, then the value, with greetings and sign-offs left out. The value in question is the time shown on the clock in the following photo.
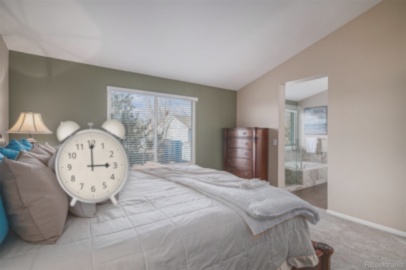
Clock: 3:00
